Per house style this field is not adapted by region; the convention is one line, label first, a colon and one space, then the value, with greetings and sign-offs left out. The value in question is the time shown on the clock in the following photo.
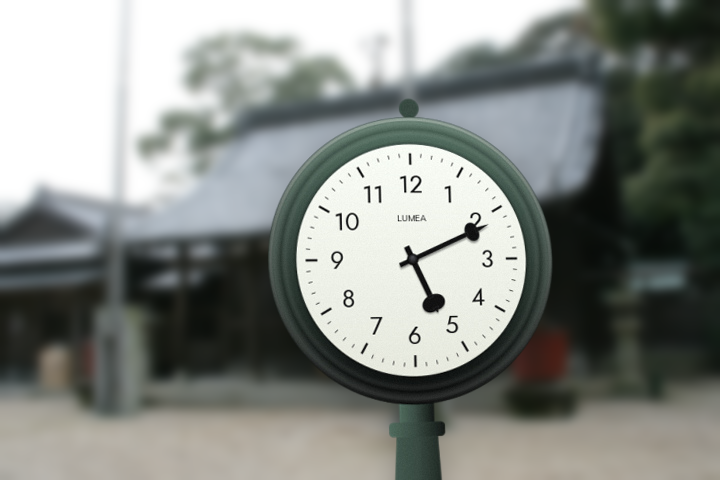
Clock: 5:11
